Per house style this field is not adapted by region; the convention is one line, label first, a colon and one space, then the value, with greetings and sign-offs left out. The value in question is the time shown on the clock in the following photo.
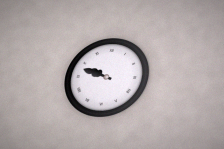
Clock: 9:48
